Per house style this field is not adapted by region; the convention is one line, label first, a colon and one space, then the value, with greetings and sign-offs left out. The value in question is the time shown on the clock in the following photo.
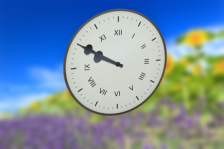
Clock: 9:50
